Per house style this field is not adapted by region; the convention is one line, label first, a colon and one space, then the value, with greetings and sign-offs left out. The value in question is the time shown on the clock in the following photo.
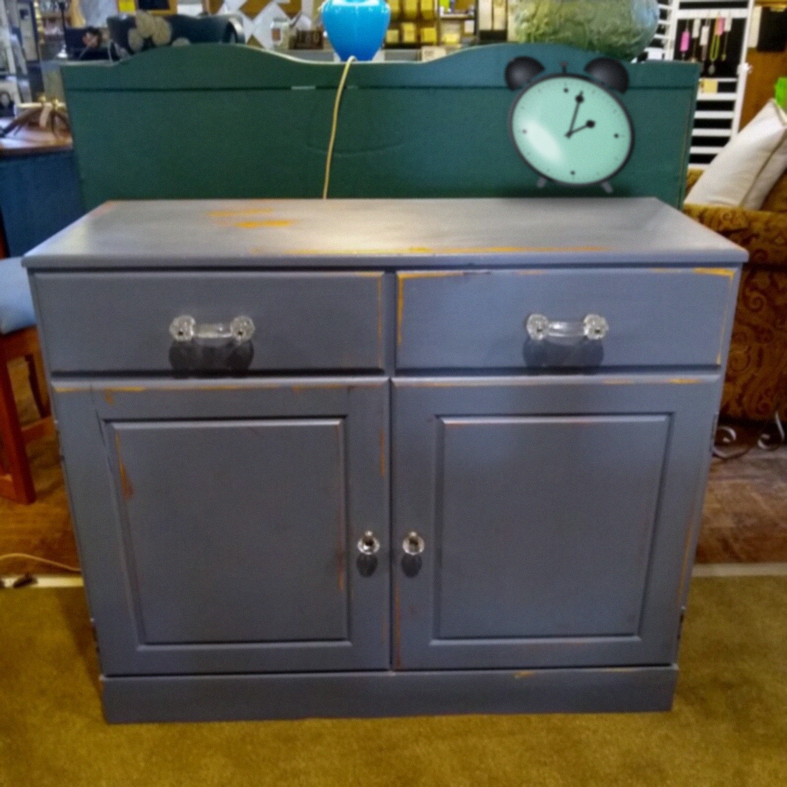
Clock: 2:03
